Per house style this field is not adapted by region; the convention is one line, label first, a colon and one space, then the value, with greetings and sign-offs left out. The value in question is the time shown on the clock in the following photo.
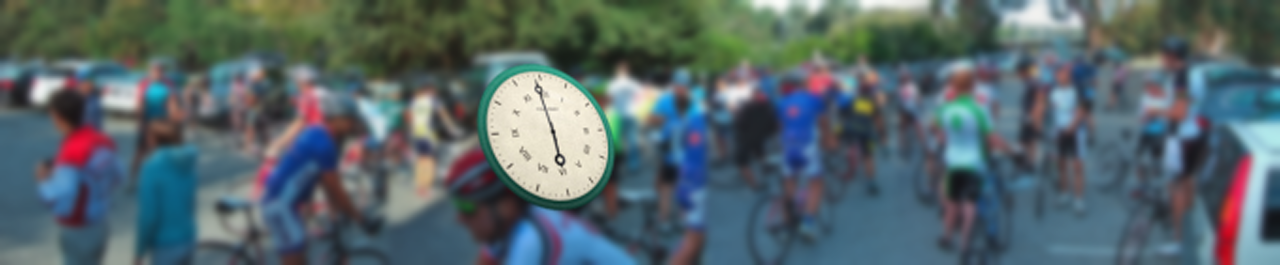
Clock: 5:59
